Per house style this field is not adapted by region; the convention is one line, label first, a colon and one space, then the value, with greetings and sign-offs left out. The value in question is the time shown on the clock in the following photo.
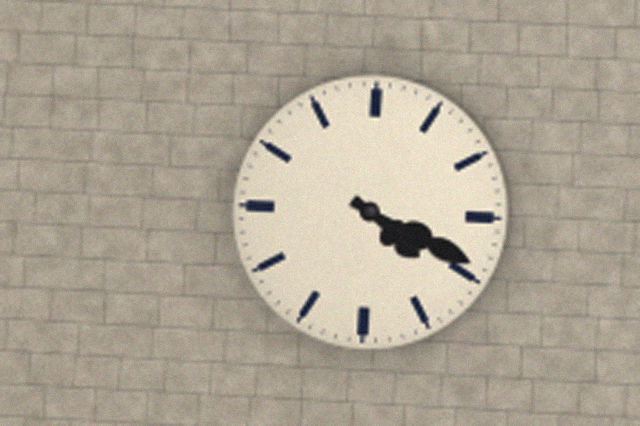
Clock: 4:19
